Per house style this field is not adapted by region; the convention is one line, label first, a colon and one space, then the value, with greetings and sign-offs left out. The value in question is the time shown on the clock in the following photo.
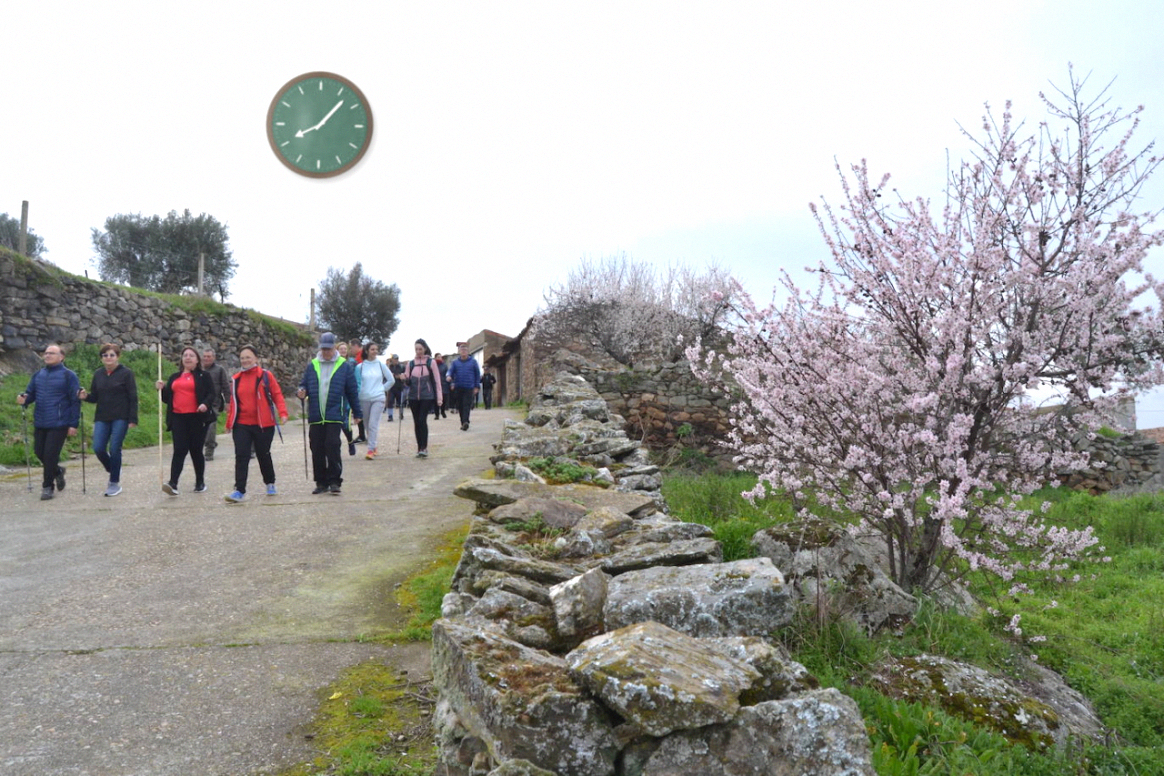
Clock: 8:07
